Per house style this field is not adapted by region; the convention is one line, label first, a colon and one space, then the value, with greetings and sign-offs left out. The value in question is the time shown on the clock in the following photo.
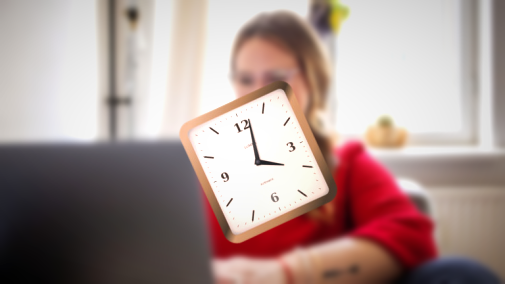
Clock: 4:02
